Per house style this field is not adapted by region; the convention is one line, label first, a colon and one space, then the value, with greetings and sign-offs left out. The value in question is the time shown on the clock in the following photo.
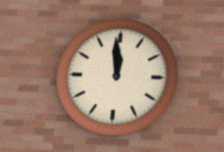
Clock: 11:59
